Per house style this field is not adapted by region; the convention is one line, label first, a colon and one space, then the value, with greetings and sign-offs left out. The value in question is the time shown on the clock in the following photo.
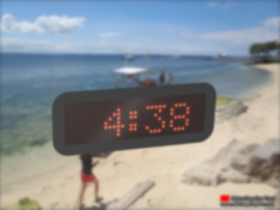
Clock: 4:38
